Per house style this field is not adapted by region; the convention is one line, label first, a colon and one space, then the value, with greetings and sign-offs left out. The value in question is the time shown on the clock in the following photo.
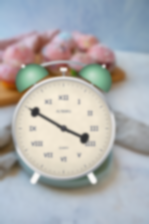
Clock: 3:50
